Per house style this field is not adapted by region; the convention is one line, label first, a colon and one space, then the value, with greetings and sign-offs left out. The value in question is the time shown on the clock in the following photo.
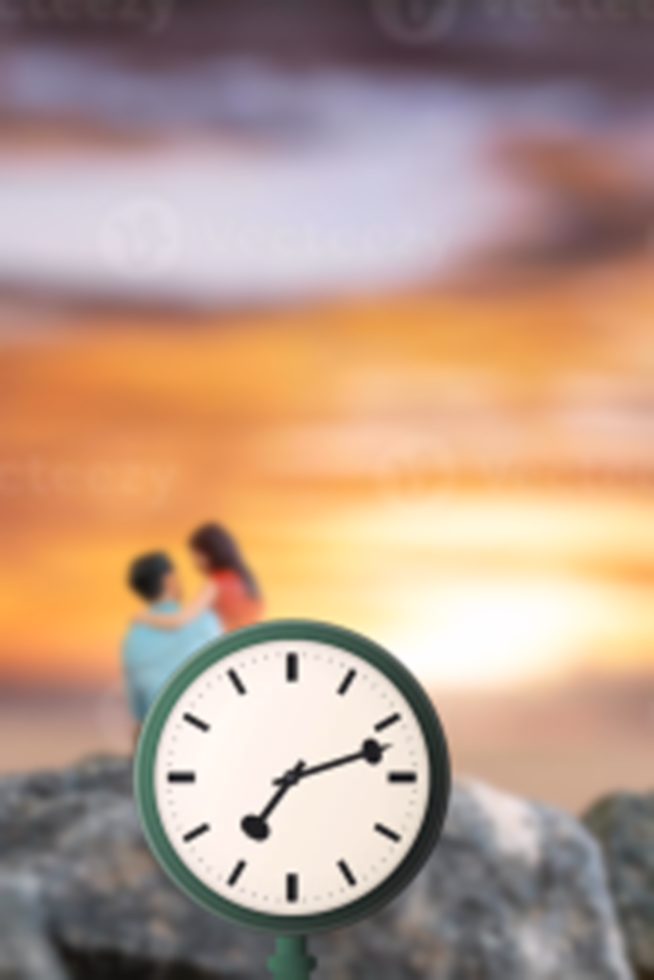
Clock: 7:12
